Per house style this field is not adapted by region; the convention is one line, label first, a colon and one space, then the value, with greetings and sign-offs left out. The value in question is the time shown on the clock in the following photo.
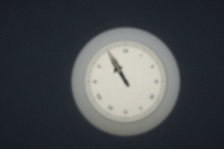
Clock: 10:55
